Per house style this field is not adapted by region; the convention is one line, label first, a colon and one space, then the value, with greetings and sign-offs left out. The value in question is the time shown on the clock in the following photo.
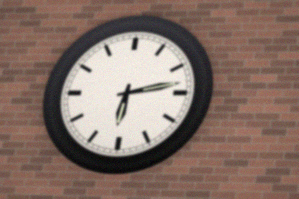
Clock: 6:13
